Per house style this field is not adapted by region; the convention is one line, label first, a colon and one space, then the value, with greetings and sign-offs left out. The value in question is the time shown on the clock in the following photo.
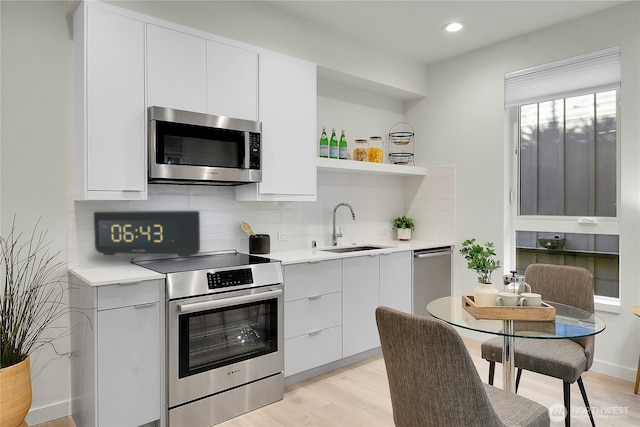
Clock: 6:43
